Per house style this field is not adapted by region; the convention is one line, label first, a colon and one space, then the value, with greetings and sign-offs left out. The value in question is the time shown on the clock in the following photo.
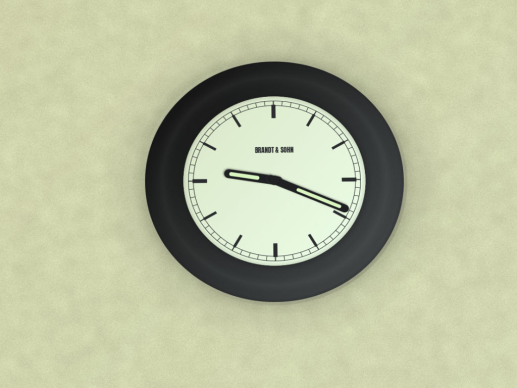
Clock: 9:19
